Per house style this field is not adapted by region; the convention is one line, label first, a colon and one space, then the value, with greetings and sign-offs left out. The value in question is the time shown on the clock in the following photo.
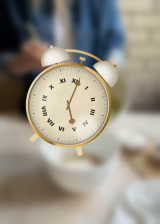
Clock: 5:01
